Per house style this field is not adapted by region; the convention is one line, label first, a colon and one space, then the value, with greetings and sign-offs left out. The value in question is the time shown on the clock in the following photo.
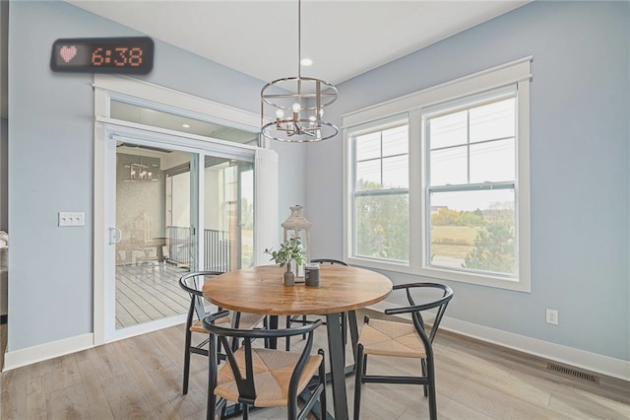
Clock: 6:38
